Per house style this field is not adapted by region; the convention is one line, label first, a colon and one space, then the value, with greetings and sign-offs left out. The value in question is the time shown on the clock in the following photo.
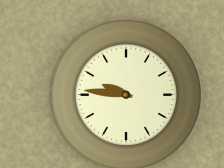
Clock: 9:46
